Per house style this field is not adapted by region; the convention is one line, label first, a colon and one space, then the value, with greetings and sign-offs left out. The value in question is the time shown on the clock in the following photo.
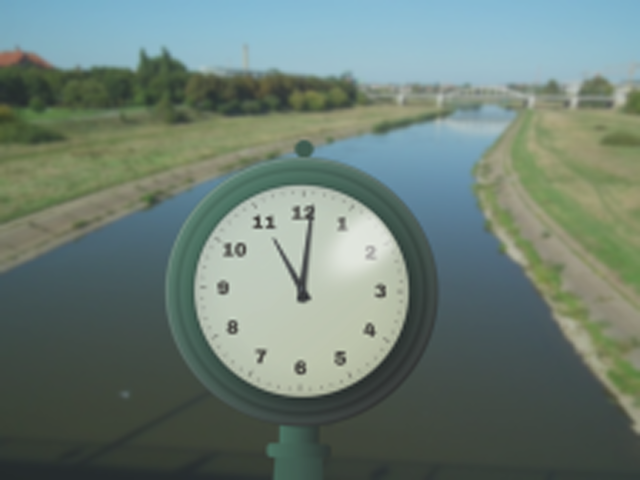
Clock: 11:01
